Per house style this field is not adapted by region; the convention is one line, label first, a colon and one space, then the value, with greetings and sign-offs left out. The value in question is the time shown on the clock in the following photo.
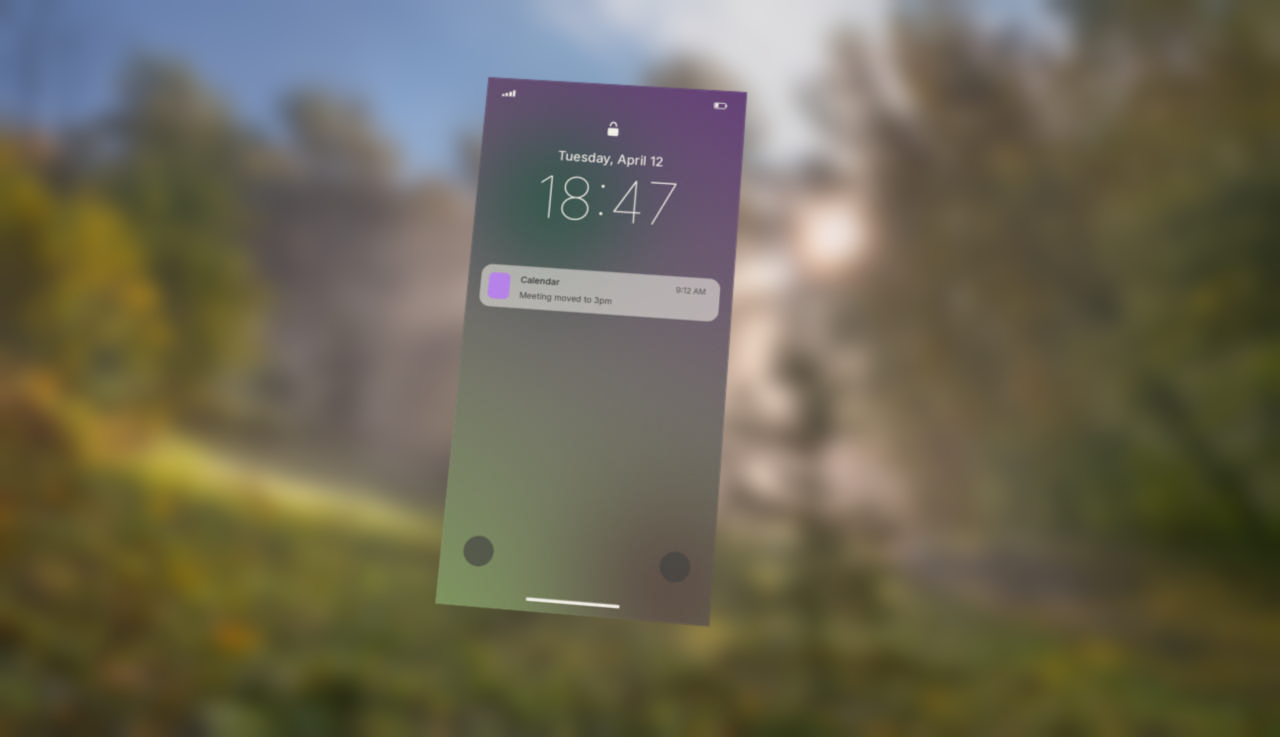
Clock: 18:47
